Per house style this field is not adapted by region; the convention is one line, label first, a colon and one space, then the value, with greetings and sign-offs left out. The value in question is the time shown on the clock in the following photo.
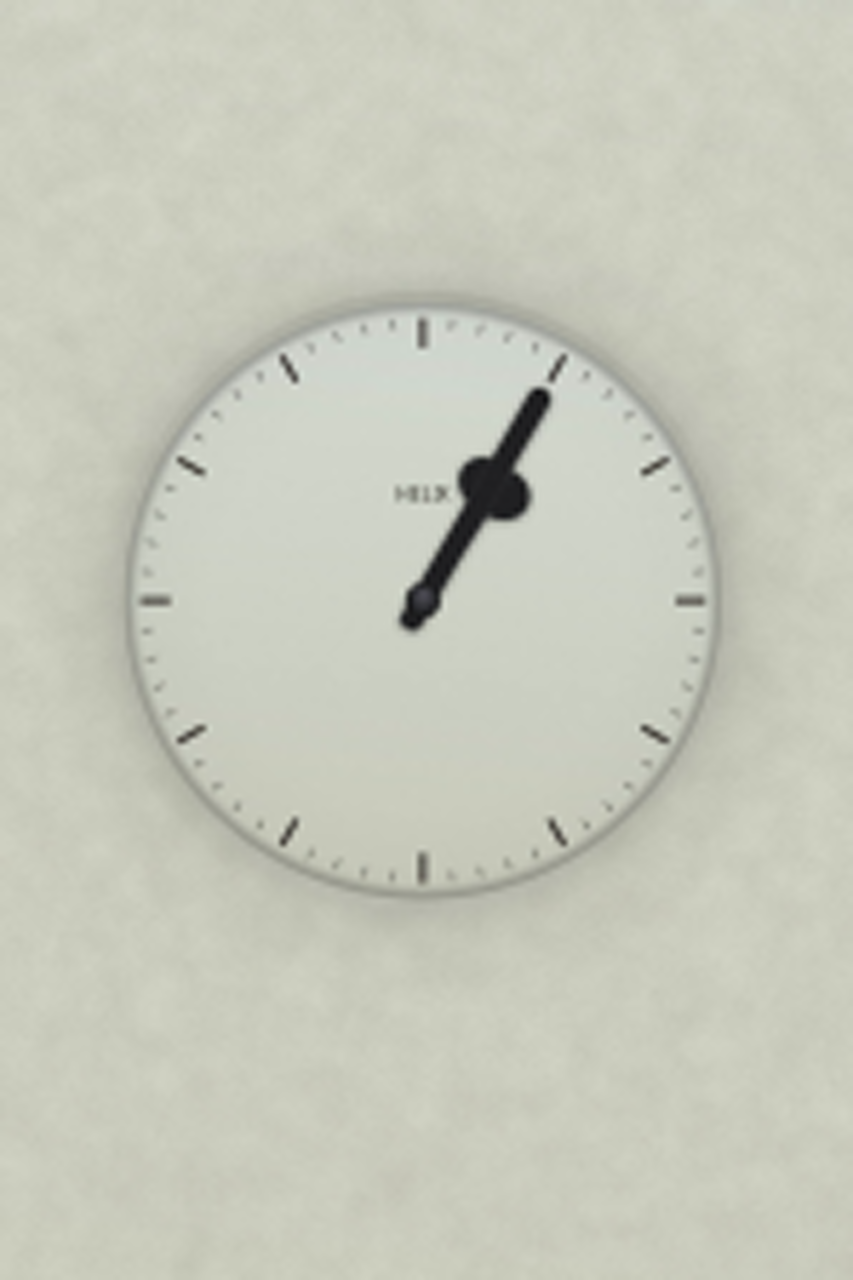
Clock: 1:05
